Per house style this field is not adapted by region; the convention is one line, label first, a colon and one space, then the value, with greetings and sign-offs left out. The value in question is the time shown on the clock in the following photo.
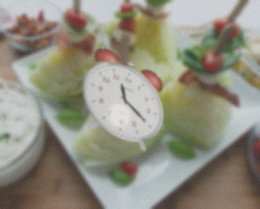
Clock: 11:20
